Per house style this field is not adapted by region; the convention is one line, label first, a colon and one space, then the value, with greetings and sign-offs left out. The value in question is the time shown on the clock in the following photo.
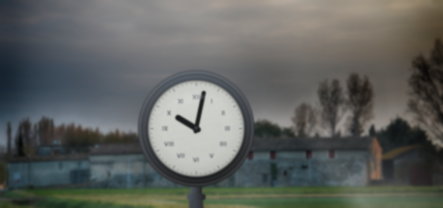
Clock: 10:02
